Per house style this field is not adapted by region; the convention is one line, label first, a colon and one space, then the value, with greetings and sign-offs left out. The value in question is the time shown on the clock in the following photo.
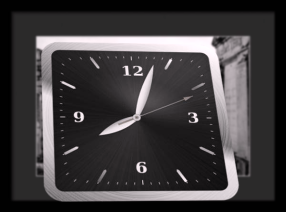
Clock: 8:03:11
